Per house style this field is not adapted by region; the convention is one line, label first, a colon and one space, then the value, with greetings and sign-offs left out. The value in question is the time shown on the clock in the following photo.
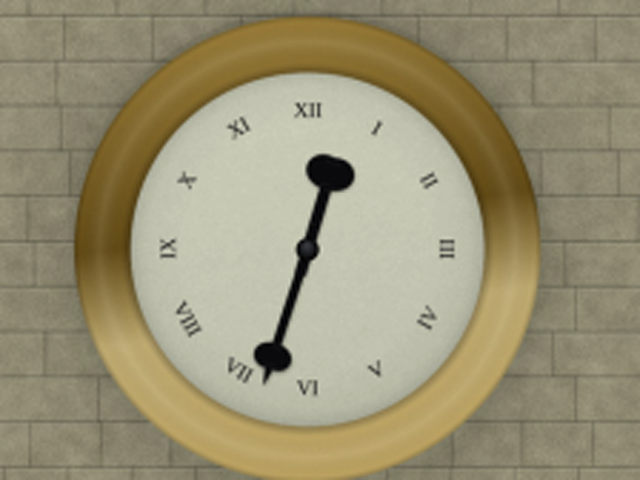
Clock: 12:33
